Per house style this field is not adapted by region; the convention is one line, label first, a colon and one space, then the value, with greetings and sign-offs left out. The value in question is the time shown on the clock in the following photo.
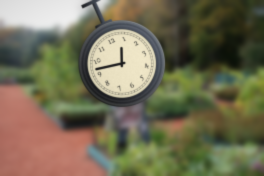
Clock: 12:47
